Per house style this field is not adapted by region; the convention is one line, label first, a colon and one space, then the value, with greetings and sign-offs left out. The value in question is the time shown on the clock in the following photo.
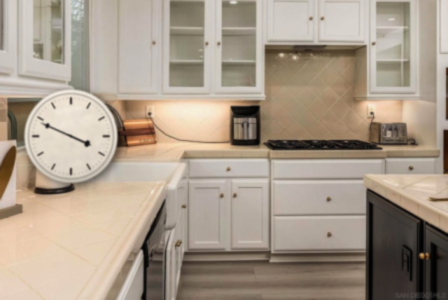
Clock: 3:49
